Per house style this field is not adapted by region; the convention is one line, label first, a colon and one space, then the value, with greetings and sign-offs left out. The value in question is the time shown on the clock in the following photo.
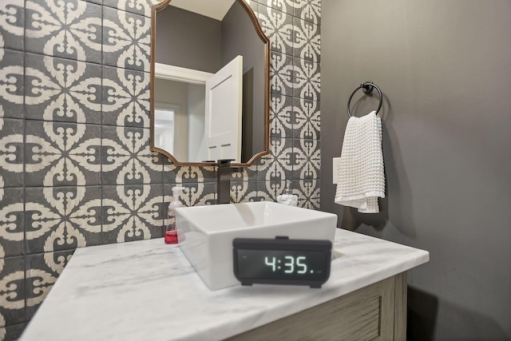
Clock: 4:35
